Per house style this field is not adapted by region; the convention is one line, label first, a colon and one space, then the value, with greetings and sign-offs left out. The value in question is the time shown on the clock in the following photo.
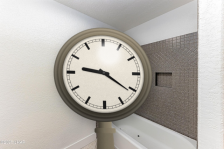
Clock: 9:21
